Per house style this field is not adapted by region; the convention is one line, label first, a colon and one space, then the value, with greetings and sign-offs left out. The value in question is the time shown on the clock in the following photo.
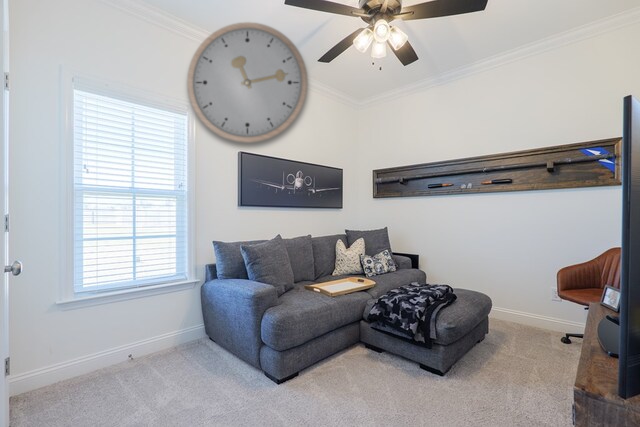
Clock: 11:13
